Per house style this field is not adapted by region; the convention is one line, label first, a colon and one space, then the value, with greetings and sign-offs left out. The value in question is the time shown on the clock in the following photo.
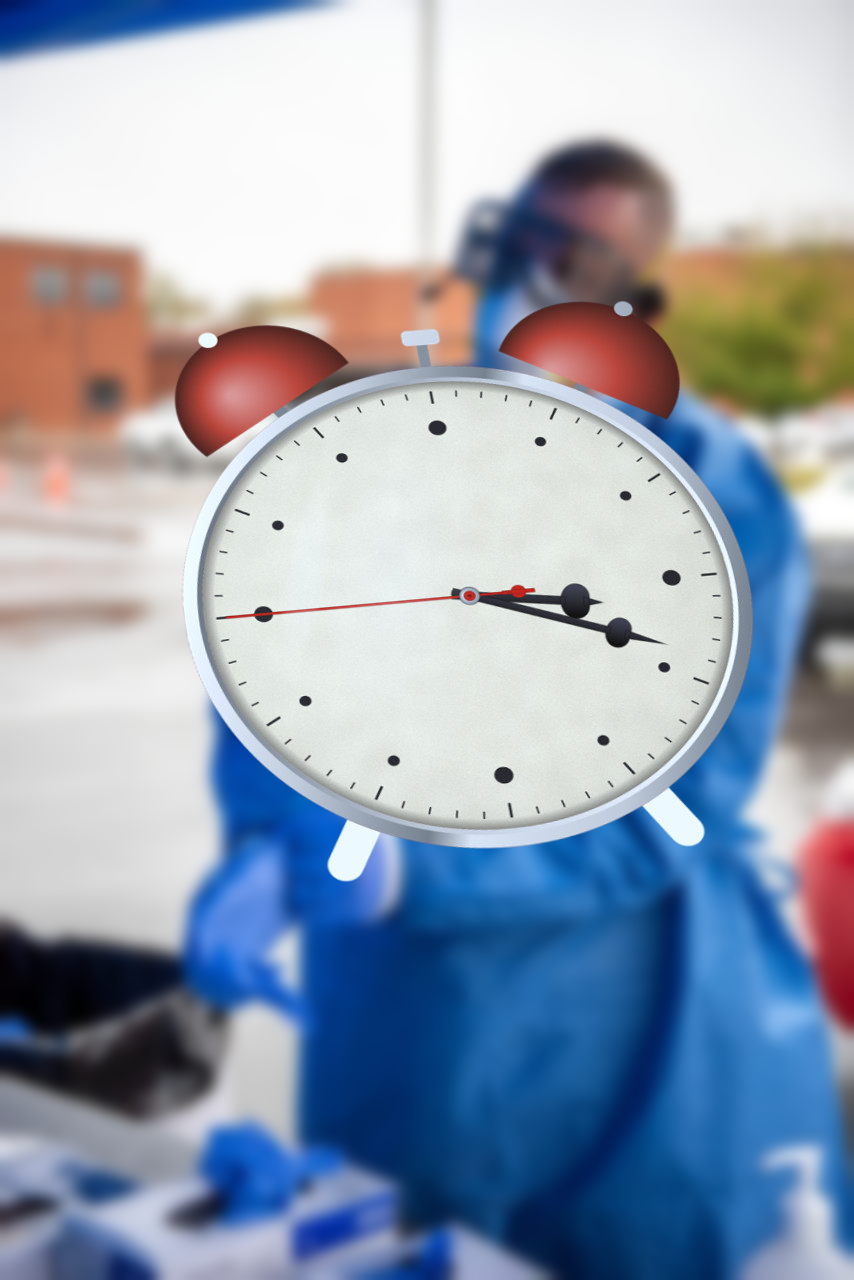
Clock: 3:18:45
